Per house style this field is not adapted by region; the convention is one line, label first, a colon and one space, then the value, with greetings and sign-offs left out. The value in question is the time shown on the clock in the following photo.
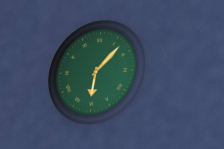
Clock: 6:07
